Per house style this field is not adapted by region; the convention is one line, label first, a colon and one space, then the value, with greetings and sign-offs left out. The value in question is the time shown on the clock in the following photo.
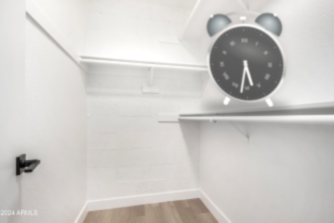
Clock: 5:32
